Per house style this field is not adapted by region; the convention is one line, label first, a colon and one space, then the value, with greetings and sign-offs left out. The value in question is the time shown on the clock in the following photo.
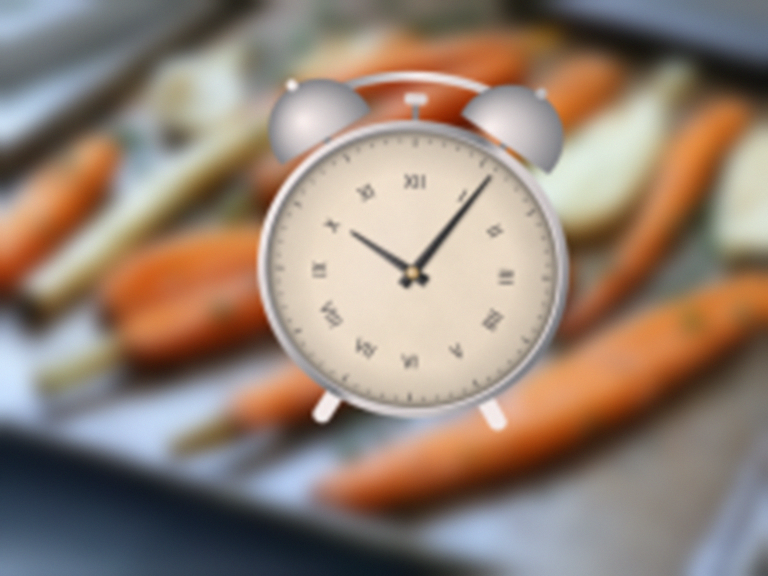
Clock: 10:06
